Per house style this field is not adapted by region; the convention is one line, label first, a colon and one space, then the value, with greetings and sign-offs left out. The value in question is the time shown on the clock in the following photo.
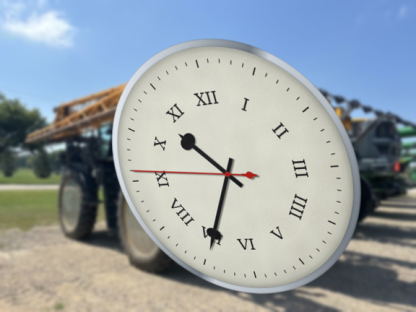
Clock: 10:34:46
